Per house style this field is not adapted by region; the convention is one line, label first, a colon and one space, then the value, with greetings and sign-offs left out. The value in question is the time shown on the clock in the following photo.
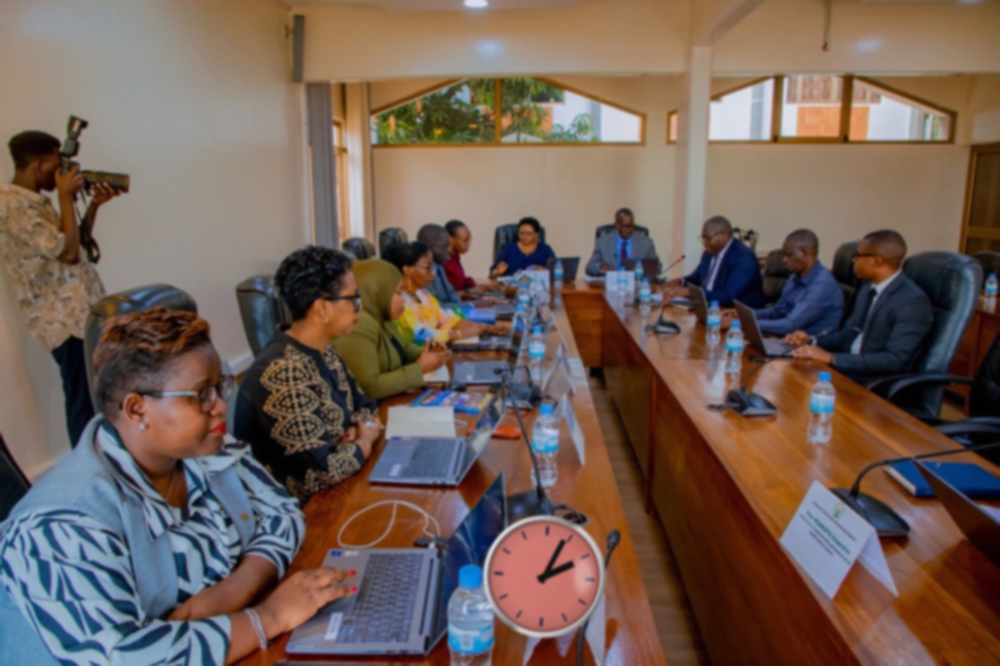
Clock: 2:04
